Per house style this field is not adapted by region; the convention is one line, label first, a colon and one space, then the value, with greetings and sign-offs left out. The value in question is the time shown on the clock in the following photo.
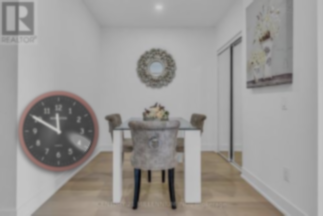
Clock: 11:50
